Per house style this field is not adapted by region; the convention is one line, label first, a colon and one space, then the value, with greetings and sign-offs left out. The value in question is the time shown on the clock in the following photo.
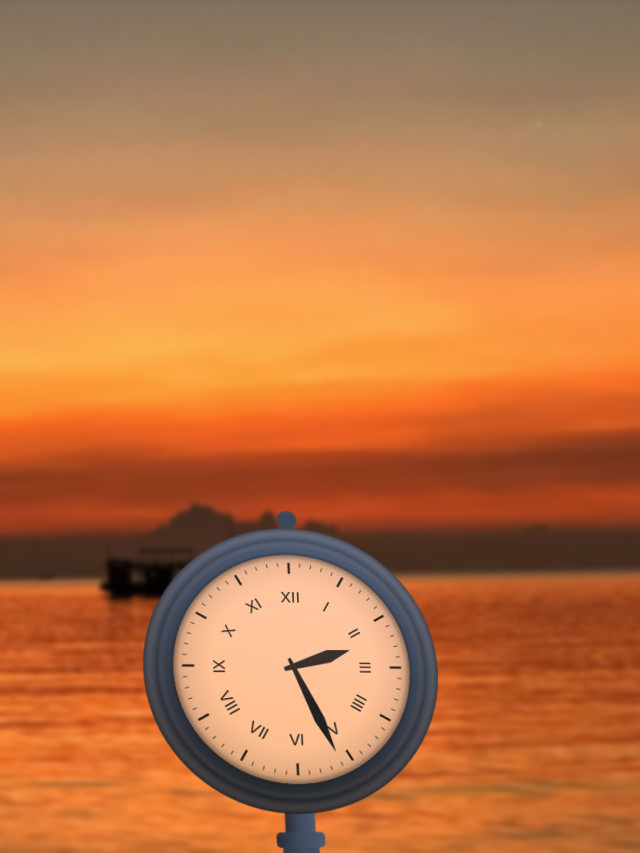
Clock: 2:26
